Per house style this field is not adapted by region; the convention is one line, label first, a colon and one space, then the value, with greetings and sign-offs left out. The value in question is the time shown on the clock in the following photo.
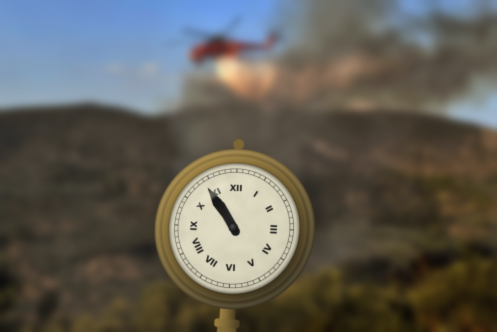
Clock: 10:54
